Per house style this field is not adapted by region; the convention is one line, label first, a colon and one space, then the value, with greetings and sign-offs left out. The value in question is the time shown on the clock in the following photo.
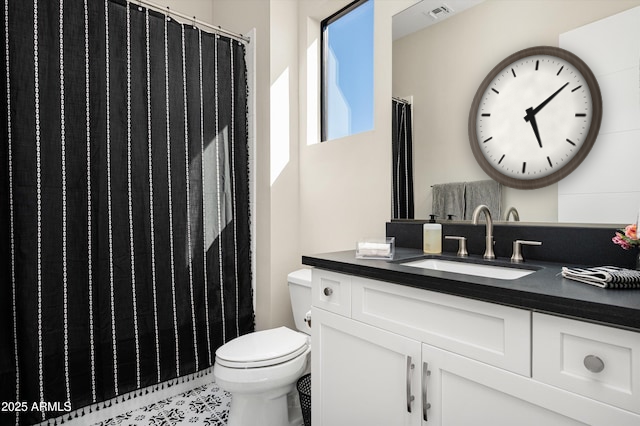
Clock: 5:08
